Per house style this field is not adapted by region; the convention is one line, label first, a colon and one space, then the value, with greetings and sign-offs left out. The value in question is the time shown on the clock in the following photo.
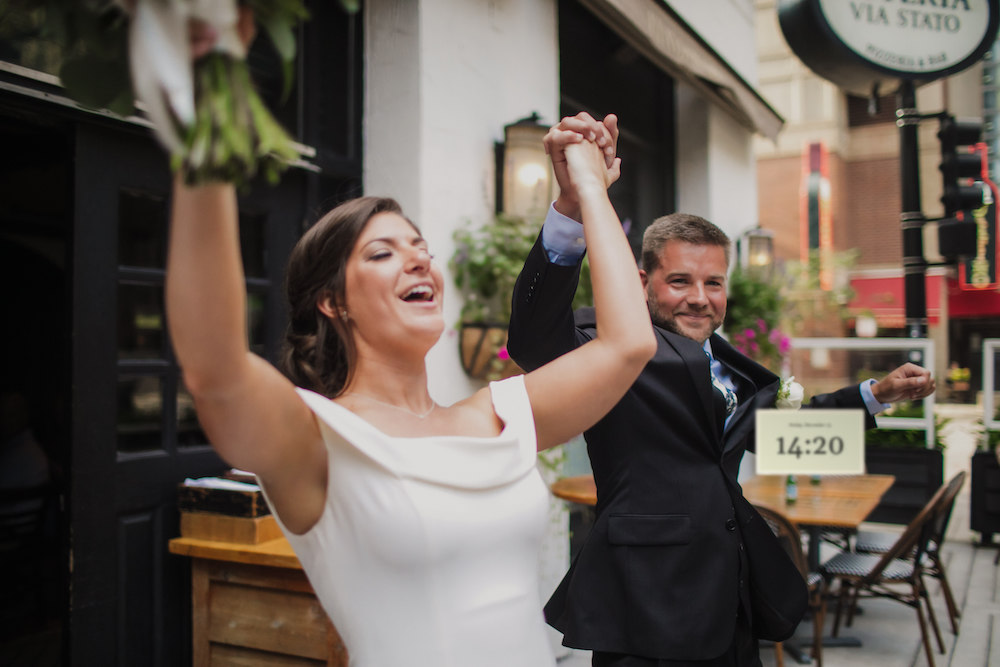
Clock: 14:20
